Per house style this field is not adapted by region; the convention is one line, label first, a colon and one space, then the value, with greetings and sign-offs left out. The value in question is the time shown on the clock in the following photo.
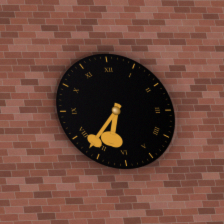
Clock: 6:37
